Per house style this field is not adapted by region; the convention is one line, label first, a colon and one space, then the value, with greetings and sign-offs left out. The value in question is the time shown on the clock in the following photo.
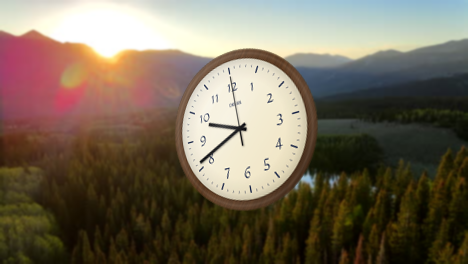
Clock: 9:41:00
